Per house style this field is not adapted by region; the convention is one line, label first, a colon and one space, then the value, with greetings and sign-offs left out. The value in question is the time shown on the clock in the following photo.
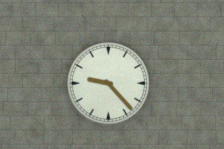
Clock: 9:23
